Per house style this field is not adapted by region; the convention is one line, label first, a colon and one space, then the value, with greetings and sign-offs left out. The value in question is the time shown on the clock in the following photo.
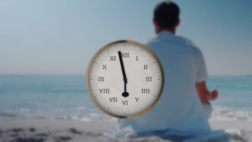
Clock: 5:58
